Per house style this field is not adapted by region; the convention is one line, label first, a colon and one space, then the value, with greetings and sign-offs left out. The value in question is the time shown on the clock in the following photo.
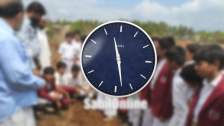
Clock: 11:28
